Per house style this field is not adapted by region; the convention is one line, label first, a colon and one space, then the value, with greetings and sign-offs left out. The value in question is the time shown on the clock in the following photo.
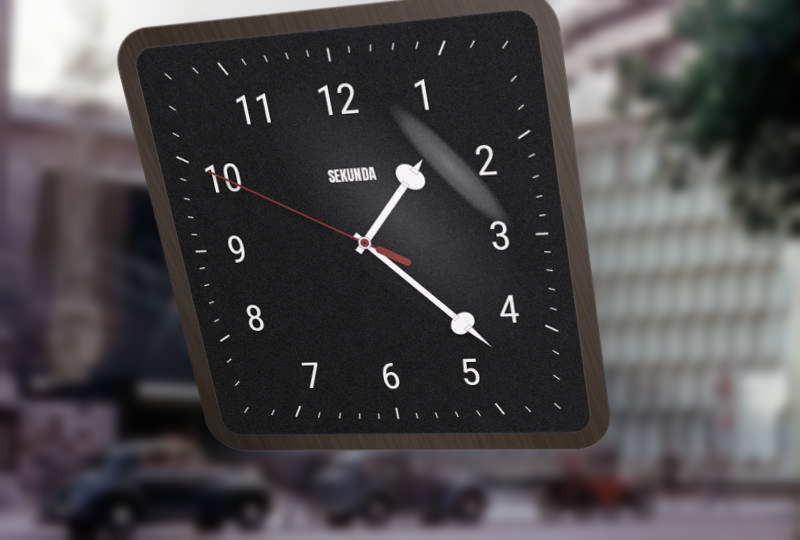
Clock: 1:22:50
